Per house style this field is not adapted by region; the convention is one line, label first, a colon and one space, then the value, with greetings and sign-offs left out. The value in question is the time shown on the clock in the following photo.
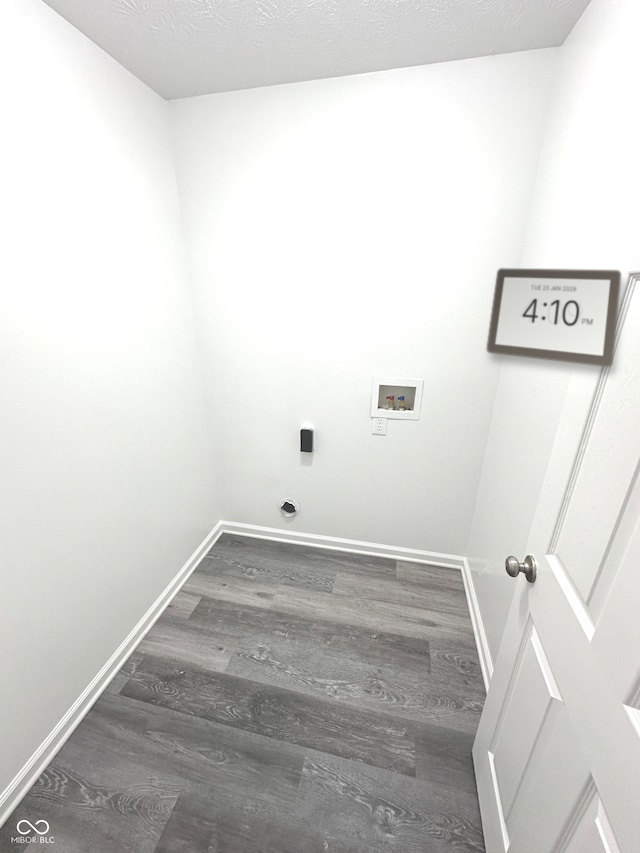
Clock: 4:10
